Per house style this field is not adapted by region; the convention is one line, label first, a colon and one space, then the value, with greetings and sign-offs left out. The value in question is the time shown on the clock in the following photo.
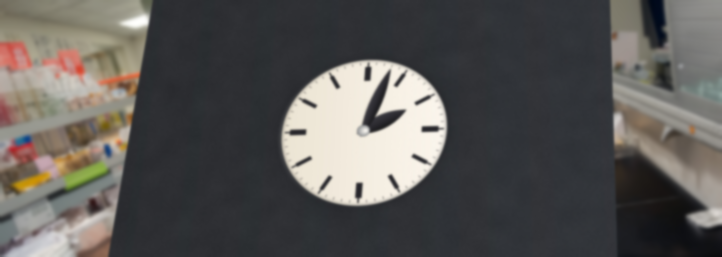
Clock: 2:03
